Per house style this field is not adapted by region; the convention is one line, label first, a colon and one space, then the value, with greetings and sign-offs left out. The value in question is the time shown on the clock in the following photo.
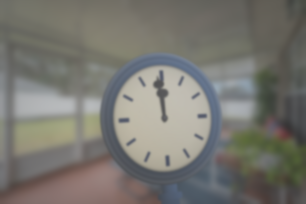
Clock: 11:59
